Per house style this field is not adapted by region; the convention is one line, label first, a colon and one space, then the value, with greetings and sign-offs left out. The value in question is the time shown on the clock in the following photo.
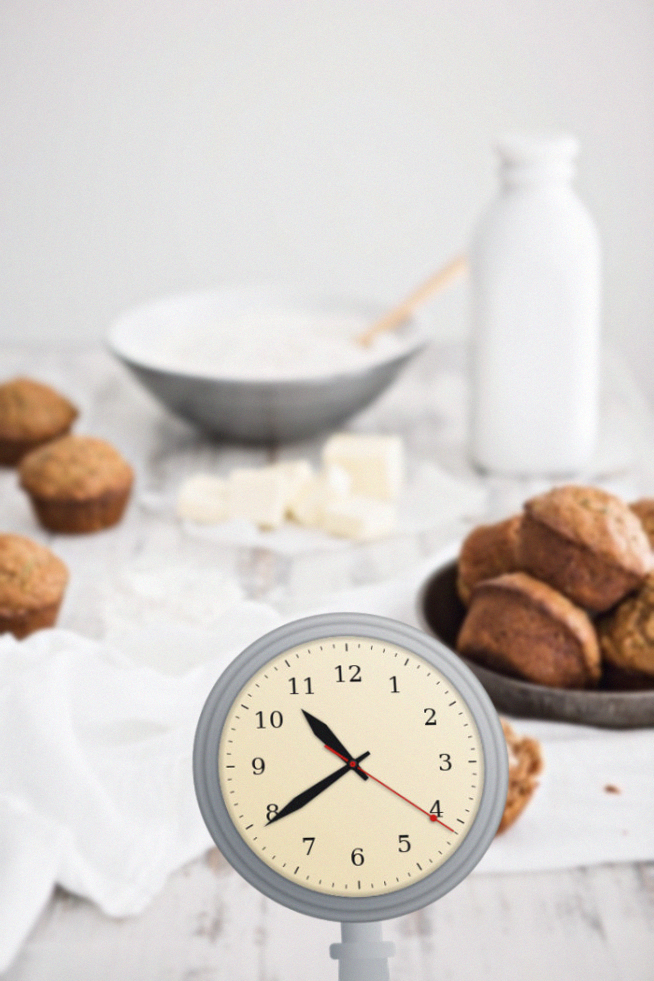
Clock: 10:39:21
